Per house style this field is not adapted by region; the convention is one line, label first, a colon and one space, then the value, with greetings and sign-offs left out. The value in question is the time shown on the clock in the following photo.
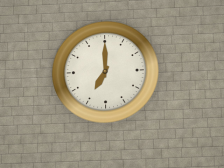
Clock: 7:00
